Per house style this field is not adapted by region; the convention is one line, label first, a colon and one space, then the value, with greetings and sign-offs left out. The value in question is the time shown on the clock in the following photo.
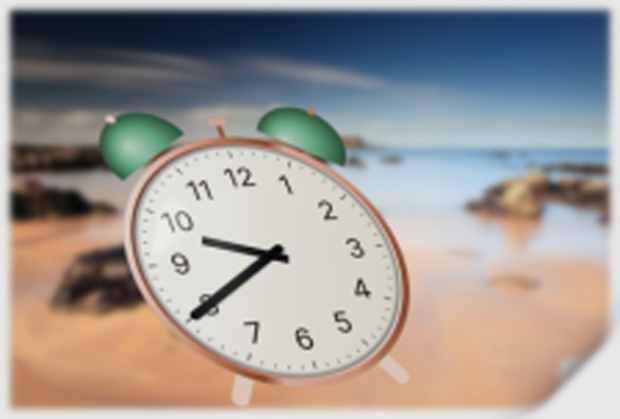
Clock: 9:40
